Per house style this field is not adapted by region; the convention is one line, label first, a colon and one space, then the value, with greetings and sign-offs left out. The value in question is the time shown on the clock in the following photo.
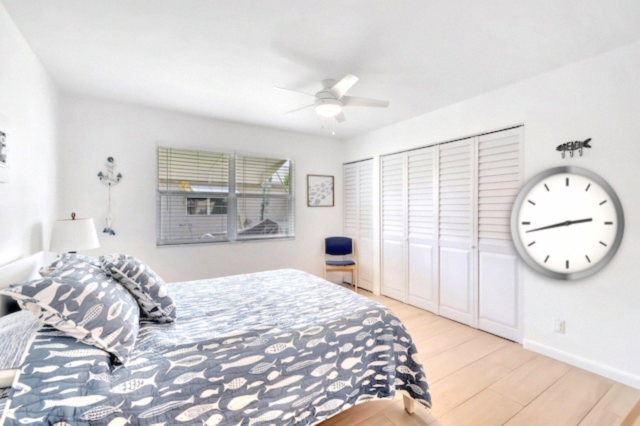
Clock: 2:43
